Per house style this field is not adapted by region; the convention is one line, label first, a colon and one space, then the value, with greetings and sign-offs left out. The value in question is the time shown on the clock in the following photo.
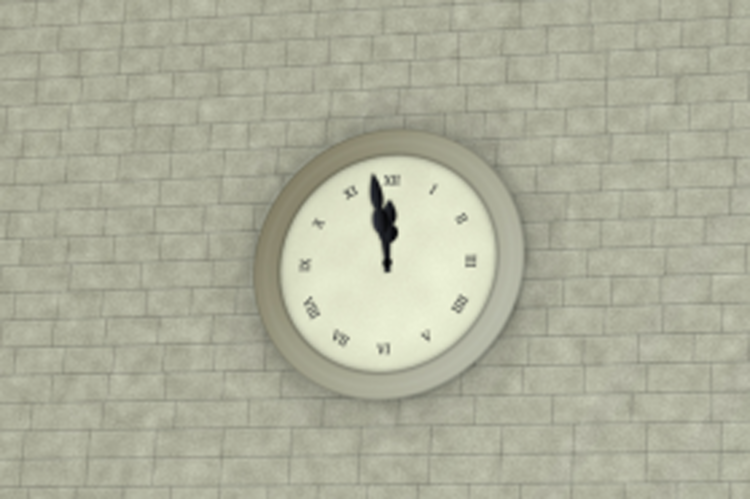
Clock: 11:58
